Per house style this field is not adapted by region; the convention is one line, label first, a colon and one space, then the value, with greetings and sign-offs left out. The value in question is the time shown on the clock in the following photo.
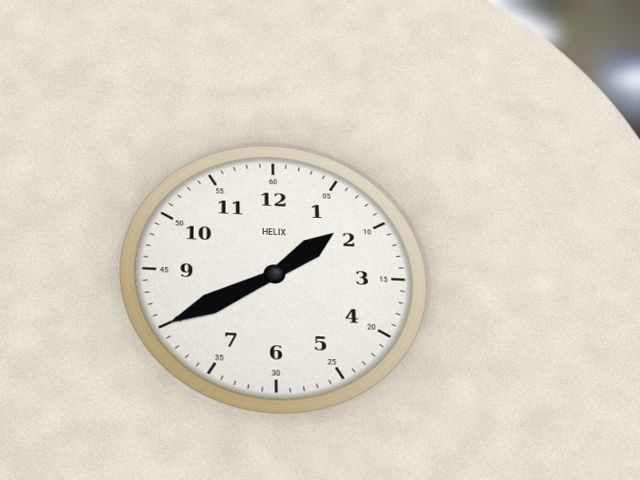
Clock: 1:40
